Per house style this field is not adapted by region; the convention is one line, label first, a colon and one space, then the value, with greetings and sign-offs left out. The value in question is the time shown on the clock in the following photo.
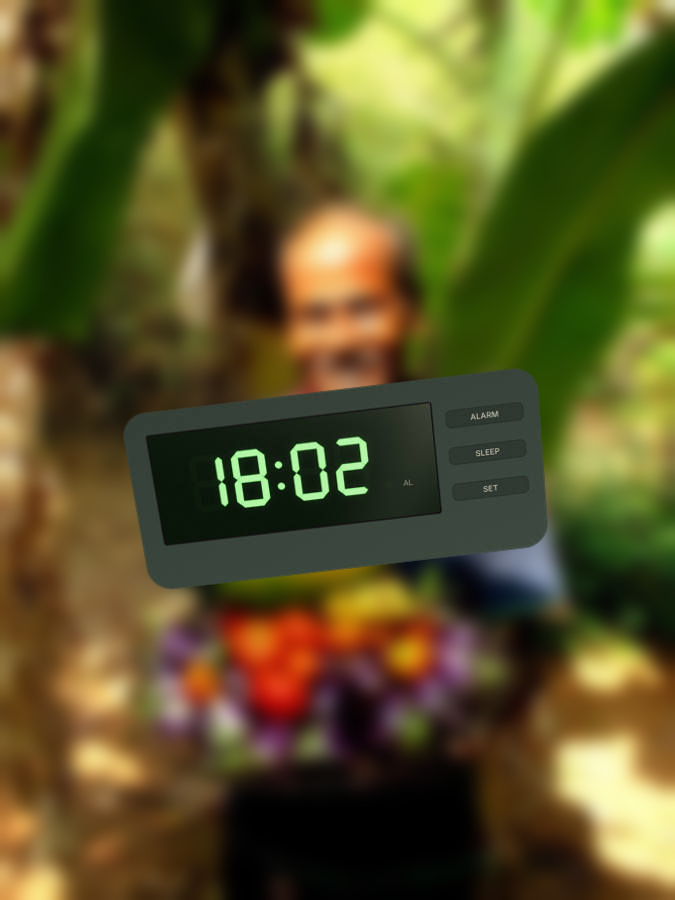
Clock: 18:02
